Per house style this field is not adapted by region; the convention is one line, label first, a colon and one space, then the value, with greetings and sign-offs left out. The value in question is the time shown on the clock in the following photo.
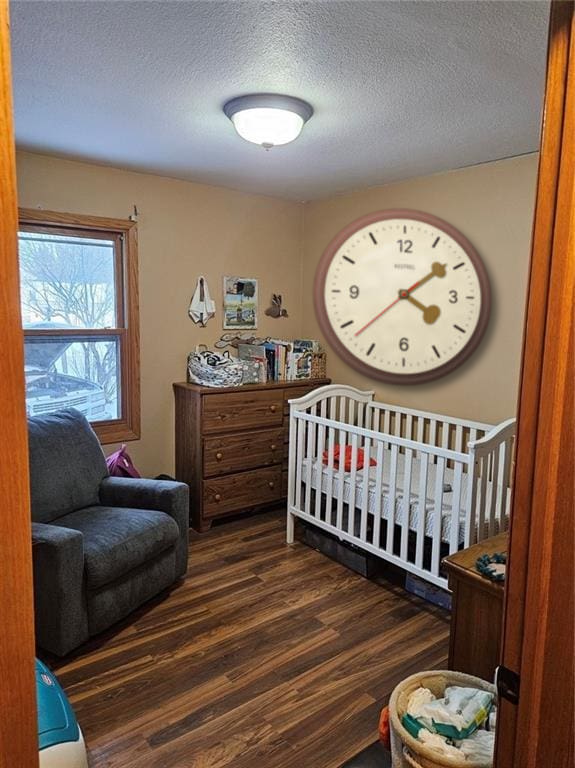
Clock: 4:08:38
